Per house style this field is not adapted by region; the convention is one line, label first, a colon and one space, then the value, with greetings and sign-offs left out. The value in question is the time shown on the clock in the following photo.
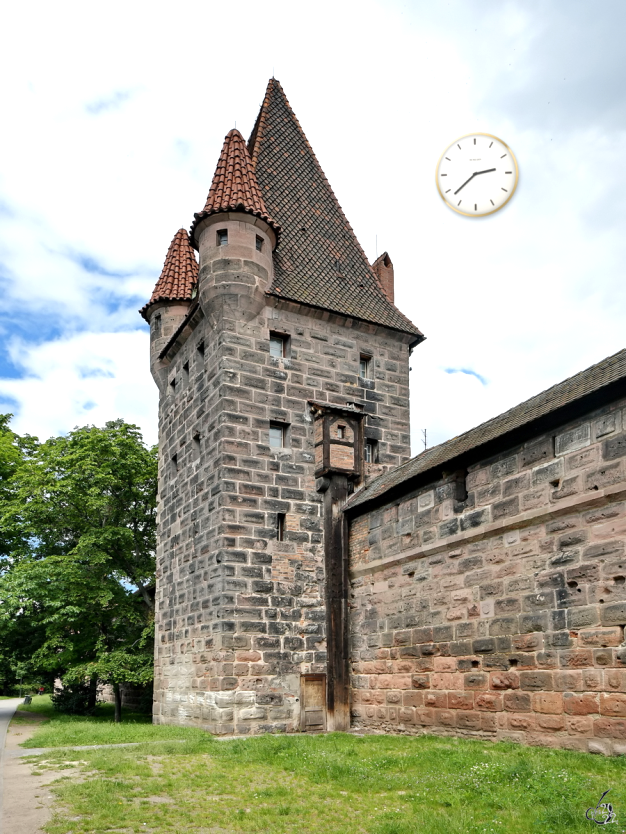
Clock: 2:38
